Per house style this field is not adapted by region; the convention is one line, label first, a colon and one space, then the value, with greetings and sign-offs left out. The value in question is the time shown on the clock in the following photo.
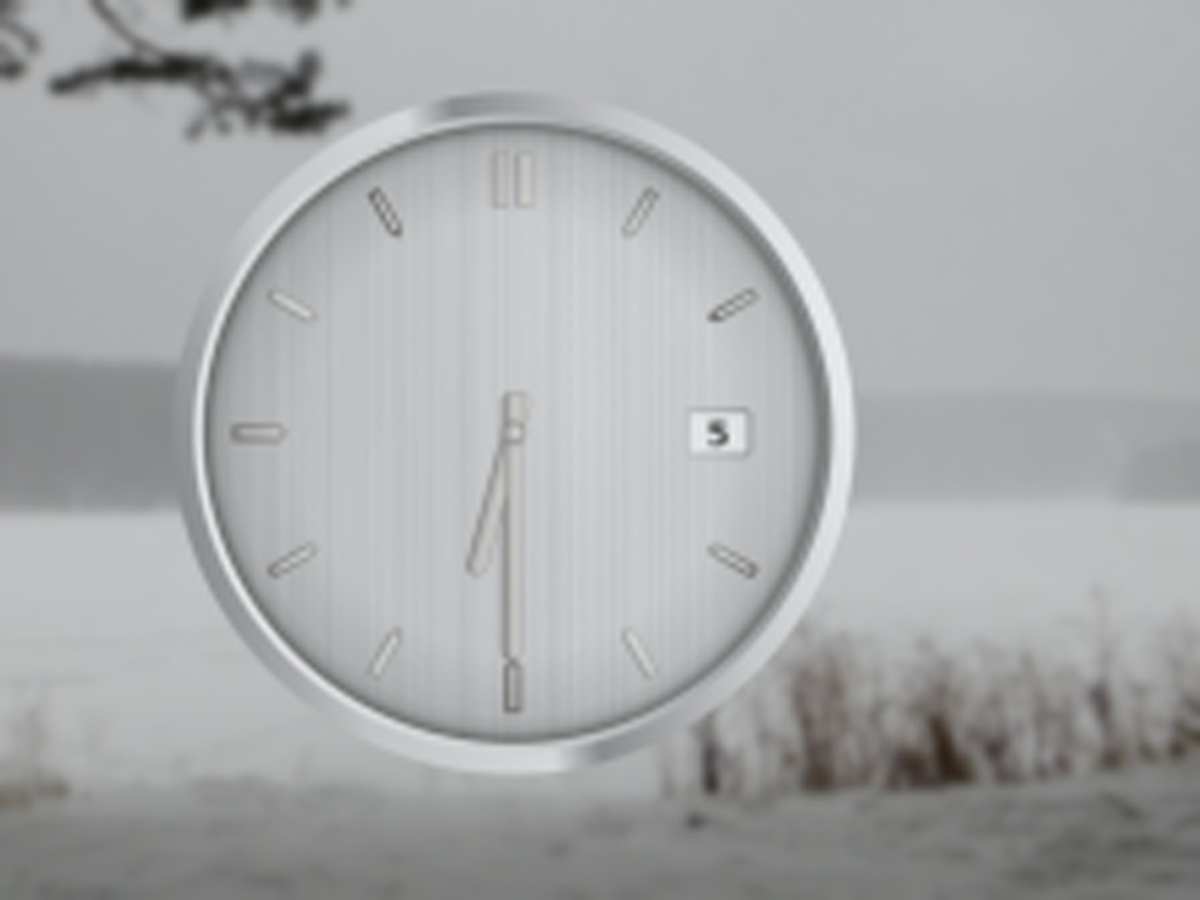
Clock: 6:30
